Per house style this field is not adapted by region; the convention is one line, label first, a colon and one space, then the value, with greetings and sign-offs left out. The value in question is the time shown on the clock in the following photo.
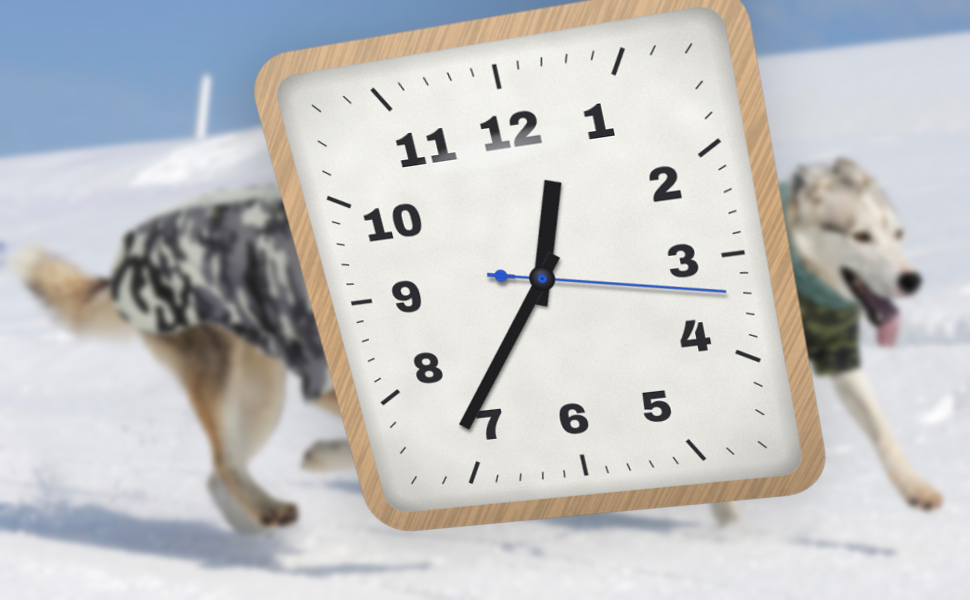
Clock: 12:36:17
